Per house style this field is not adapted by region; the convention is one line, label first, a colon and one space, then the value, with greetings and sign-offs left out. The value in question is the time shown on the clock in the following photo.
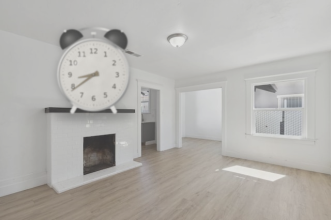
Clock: 8:39
